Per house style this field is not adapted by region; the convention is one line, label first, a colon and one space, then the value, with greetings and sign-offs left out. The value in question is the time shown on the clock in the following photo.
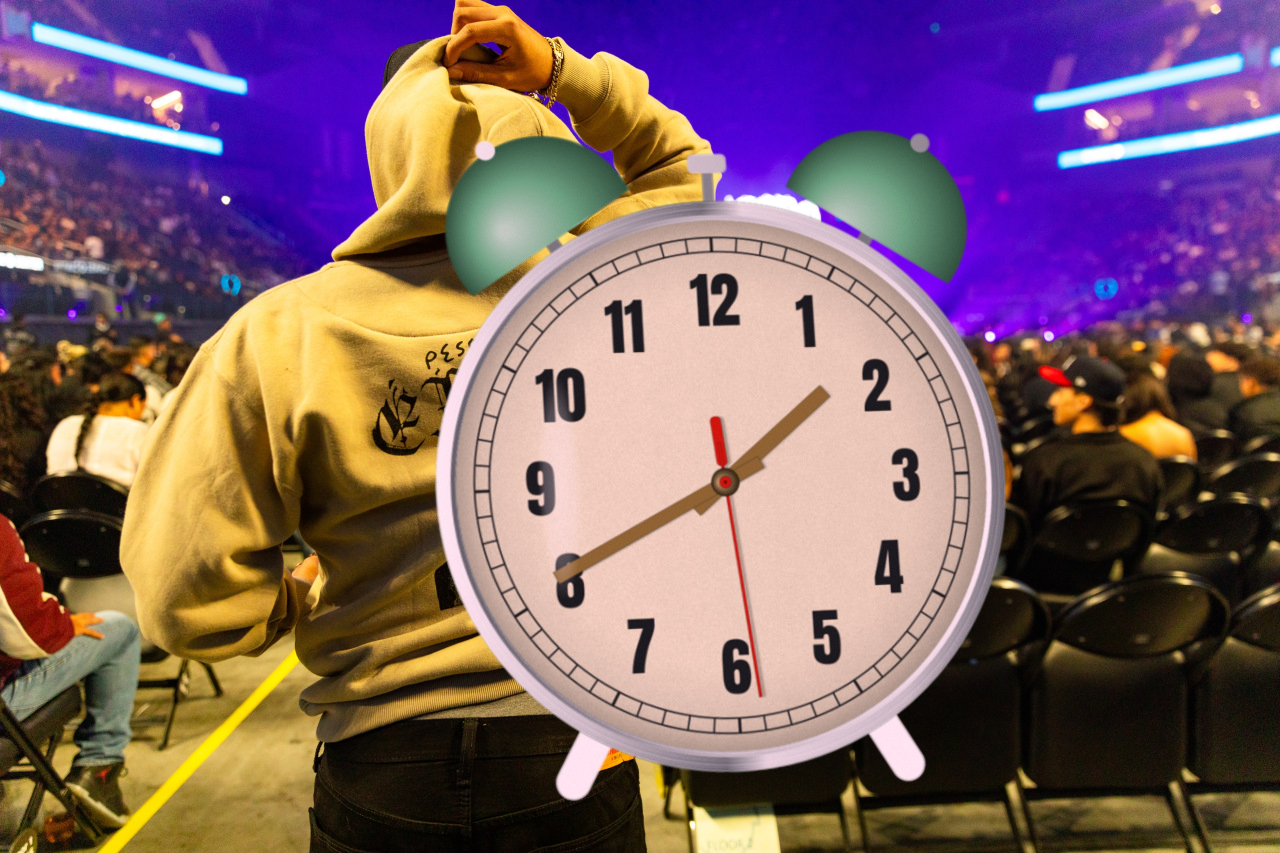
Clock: 1:40:29
